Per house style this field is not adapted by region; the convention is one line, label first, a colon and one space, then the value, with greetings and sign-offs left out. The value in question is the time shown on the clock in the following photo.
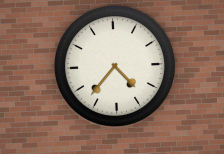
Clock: 4:37
